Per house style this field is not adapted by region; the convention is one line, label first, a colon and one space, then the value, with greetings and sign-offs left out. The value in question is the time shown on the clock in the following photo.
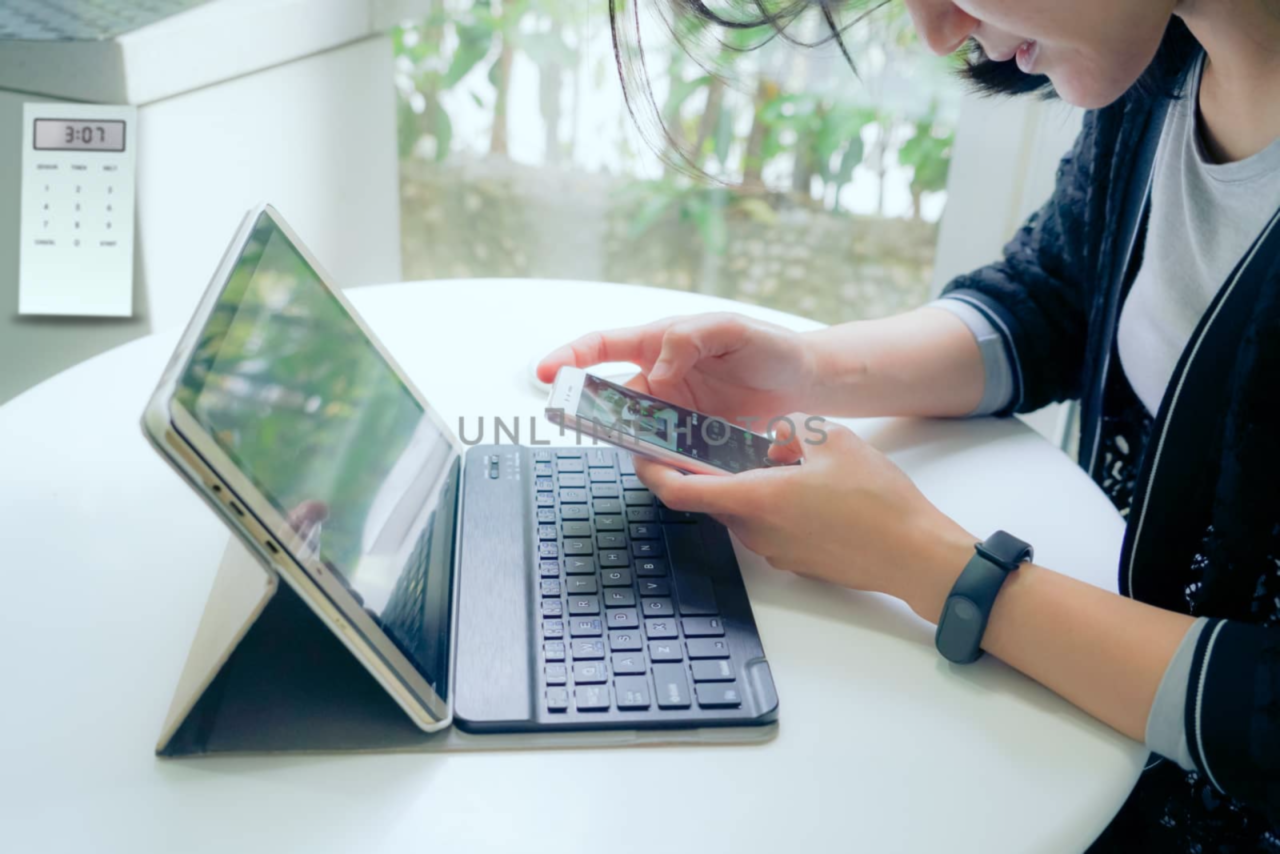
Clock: 3:07
